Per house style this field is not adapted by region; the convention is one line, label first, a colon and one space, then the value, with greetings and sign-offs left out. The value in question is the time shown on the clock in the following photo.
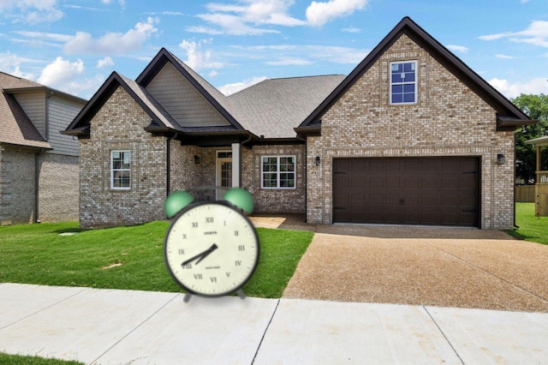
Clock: 7:41
